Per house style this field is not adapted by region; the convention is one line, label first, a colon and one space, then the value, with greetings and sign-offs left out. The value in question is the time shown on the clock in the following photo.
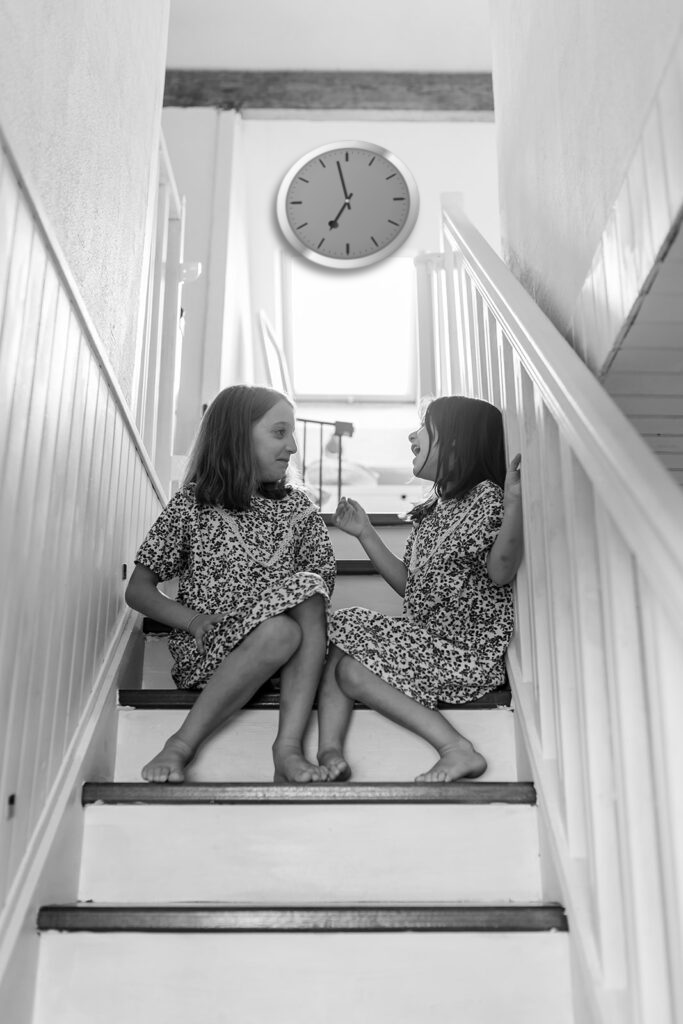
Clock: 6:58
